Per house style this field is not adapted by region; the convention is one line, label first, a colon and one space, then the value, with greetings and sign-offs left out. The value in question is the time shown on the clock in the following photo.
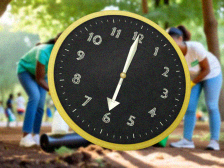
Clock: 6:00
